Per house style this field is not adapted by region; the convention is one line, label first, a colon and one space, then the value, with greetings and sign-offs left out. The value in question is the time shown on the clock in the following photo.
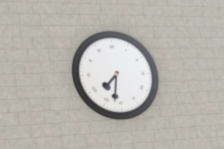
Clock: 7:32
